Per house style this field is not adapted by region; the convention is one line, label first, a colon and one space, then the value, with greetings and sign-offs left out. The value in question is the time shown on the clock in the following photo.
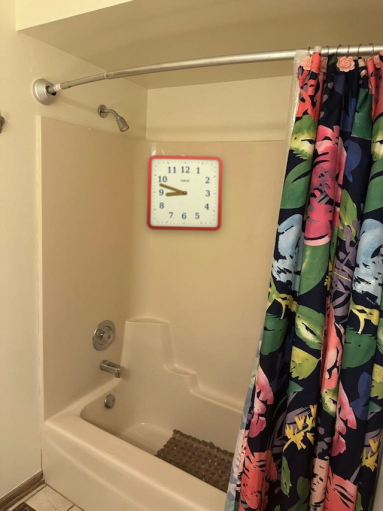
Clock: 8:48
